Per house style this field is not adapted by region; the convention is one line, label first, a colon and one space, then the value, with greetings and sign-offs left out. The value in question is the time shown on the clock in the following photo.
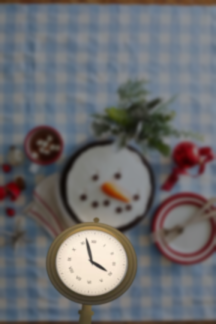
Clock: 3:57
